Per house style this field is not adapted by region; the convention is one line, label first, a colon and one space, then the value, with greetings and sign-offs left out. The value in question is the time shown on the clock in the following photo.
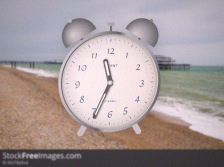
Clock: 11:34
